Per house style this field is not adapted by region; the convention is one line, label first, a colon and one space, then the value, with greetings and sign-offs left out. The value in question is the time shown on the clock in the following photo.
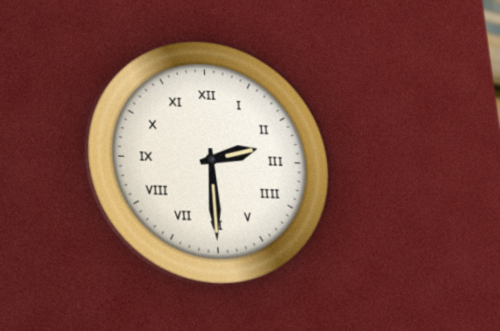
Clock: 2:30
